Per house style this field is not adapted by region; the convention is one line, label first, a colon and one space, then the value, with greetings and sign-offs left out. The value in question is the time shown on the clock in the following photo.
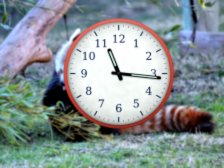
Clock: 11:16
